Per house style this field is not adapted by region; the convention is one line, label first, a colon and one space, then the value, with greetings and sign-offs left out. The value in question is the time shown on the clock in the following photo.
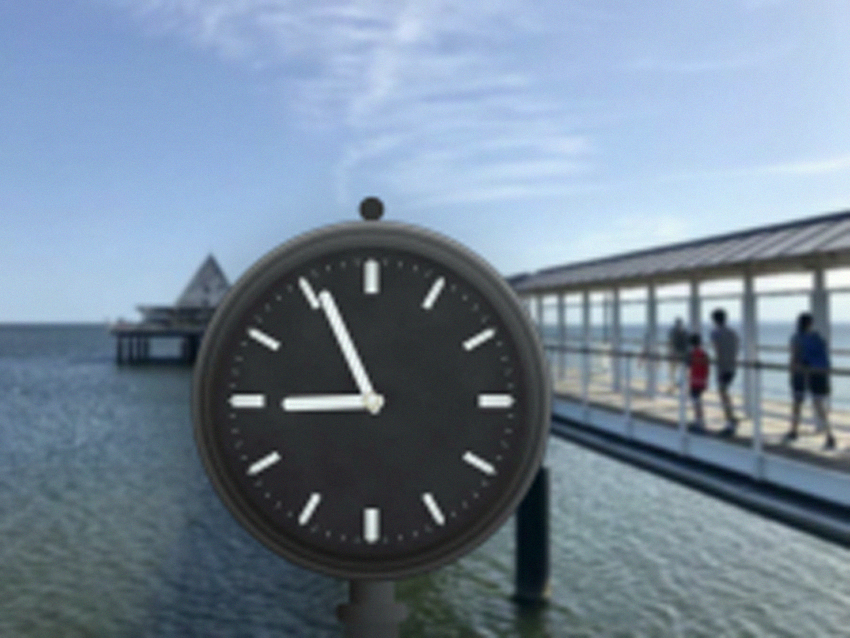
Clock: 8:56
